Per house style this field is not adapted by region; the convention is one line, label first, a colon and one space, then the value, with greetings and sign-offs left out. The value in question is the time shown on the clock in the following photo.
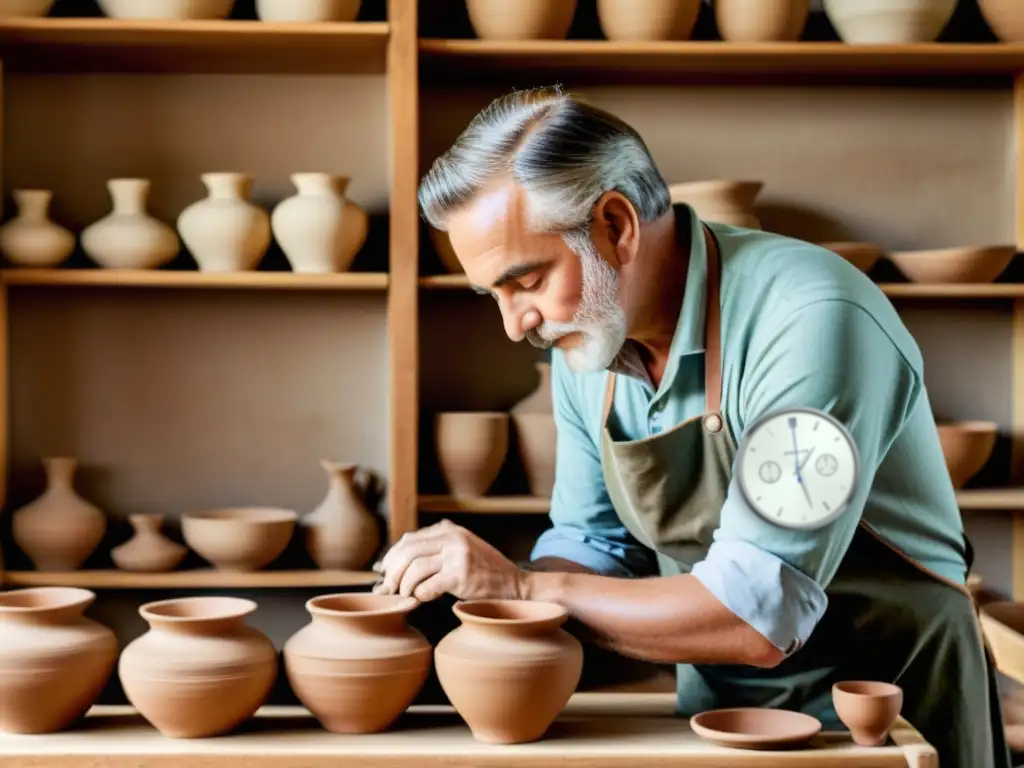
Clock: 1:28
